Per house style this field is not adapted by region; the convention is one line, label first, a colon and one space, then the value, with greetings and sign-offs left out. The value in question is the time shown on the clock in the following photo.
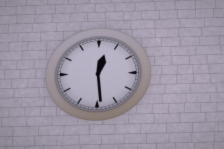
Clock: 12:29
